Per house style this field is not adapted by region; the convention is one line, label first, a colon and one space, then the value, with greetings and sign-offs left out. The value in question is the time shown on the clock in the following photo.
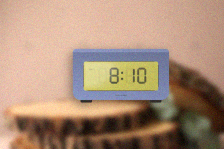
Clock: 8:10
